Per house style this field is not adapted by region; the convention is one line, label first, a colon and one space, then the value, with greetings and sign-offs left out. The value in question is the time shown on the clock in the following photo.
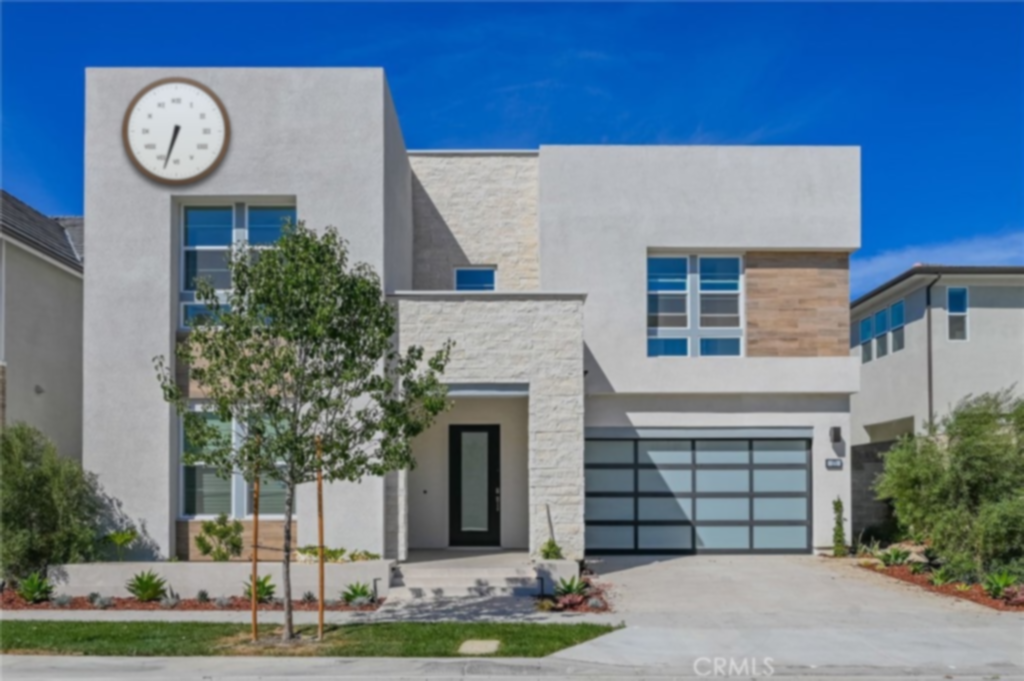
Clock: 6:33
